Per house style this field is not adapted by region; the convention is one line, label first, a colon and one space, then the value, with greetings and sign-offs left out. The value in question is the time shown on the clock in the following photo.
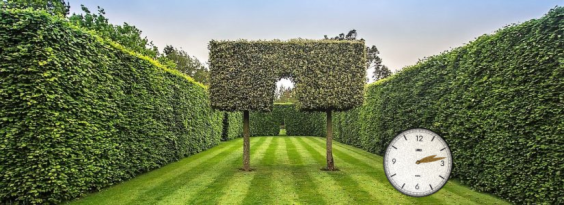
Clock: 2:13
